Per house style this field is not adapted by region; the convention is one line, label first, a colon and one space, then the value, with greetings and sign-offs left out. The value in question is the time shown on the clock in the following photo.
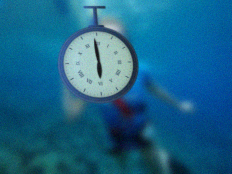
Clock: 5:59
